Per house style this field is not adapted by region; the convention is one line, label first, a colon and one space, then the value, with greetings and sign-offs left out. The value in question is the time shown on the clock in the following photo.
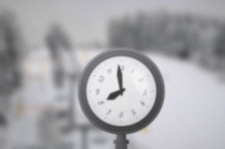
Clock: 7:59
